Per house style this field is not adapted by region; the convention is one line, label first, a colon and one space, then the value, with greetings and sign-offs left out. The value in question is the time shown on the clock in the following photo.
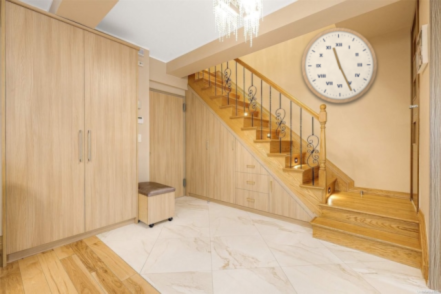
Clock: 11:26
